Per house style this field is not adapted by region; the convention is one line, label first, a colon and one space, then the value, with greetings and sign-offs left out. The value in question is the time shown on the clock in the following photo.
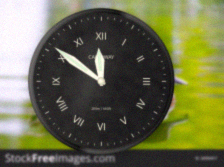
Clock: 11:51
